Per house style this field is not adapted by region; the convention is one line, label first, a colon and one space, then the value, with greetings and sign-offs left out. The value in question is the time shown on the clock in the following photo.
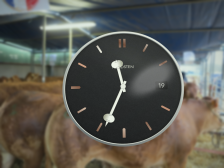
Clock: 11:34
